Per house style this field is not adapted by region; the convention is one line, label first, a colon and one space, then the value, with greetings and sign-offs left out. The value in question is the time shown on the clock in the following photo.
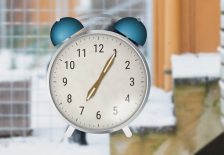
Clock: 7:05
